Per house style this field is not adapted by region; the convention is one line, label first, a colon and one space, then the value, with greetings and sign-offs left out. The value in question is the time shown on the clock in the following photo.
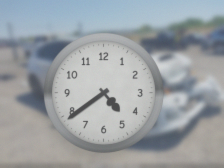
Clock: 4:39
